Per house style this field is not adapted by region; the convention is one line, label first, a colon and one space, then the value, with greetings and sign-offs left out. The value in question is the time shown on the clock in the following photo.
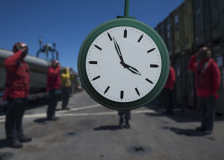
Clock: 3:56
